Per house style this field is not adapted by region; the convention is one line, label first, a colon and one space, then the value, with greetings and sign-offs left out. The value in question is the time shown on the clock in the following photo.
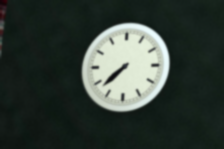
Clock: 7:38
